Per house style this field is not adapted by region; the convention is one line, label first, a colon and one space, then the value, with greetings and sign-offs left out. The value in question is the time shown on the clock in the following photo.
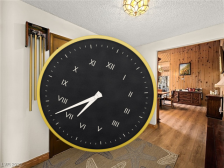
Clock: 6:37
